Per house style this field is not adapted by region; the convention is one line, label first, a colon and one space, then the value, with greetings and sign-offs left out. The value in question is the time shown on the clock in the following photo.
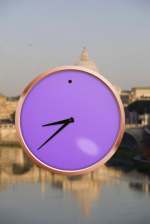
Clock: 8:38
